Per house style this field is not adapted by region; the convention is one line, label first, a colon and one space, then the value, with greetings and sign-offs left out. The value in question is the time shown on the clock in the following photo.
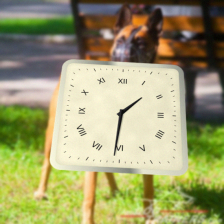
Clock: 1:31
